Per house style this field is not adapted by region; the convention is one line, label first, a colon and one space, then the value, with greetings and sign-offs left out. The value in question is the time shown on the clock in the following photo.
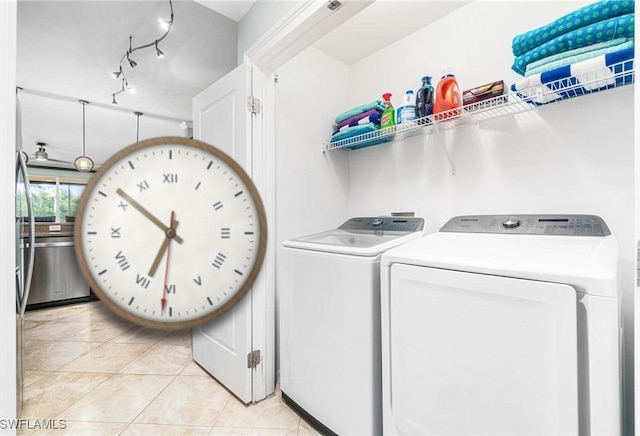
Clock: 6:51:31
